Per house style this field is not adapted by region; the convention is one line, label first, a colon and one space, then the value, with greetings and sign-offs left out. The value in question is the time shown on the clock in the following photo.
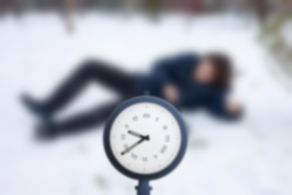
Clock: 9:39
